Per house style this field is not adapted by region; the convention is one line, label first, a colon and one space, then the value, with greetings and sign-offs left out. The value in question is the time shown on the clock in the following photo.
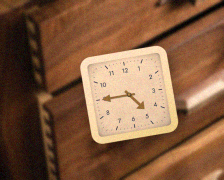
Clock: 4:45
